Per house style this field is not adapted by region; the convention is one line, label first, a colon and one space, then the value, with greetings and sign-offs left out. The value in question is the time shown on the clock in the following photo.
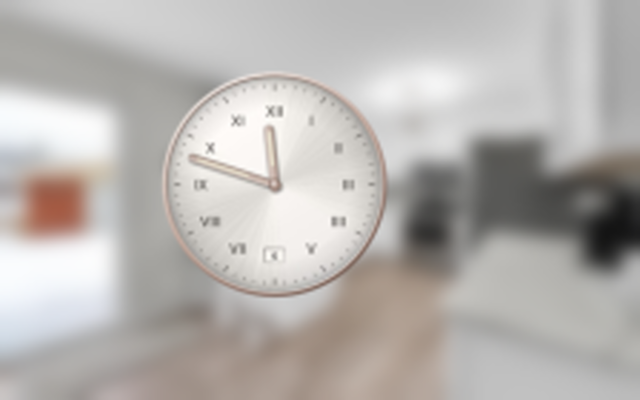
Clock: 11:48
